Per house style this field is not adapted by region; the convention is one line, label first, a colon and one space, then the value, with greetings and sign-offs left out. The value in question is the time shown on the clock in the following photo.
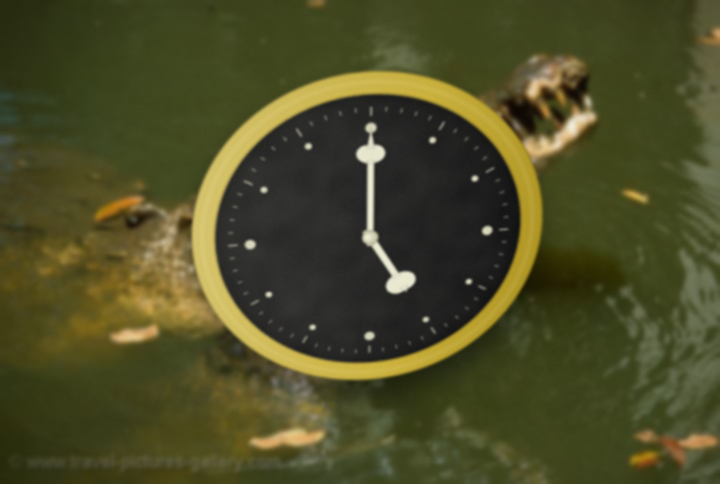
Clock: 5:00
